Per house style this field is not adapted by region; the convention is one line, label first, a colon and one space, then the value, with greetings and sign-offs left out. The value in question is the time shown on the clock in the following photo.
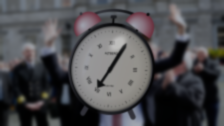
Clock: 7:05
